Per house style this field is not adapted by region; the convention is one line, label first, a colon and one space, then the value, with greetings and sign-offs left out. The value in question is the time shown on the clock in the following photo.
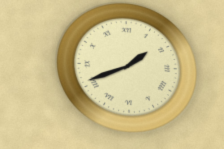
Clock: 1:41
